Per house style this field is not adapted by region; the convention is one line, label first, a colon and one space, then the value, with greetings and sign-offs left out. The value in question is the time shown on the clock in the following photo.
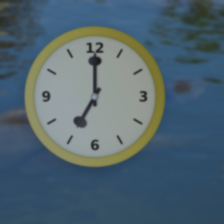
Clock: 7:00
